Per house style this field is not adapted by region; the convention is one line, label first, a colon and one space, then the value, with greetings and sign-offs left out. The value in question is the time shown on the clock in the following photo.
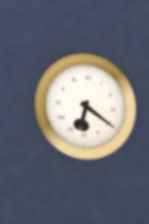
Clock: 6:20
